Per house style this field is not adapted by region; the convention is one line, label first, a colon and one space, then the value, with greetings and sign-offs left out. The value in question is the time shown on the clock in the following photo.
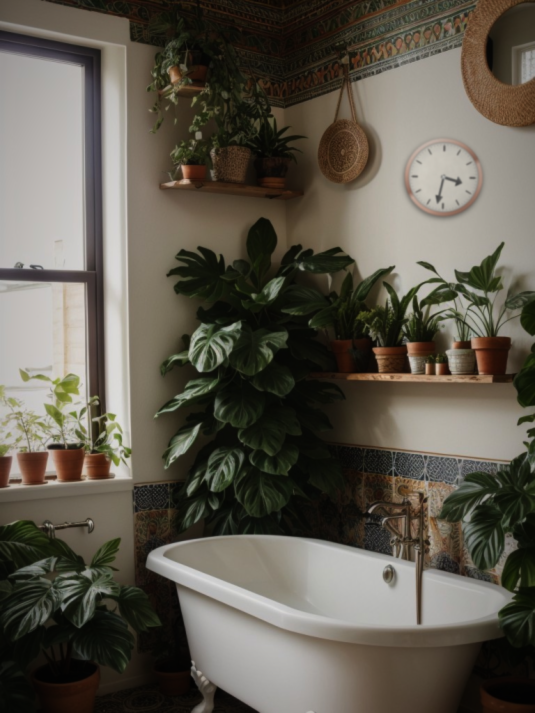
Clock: 3:32
